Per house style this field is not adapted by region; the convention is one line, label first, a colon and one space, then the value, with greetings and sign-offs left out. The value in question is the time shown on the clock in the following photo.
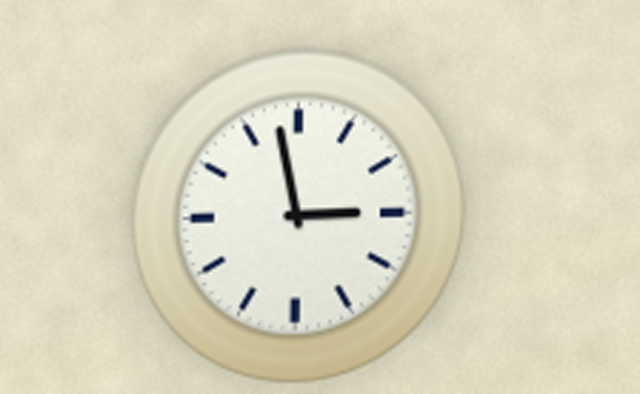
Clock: 2:58
